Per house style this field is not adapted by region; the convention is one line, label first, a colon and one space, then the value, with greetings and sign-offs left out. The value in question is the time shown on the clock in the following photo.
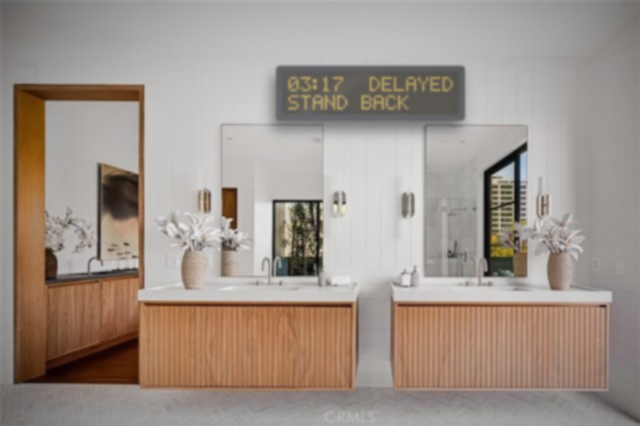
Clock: 3:17
